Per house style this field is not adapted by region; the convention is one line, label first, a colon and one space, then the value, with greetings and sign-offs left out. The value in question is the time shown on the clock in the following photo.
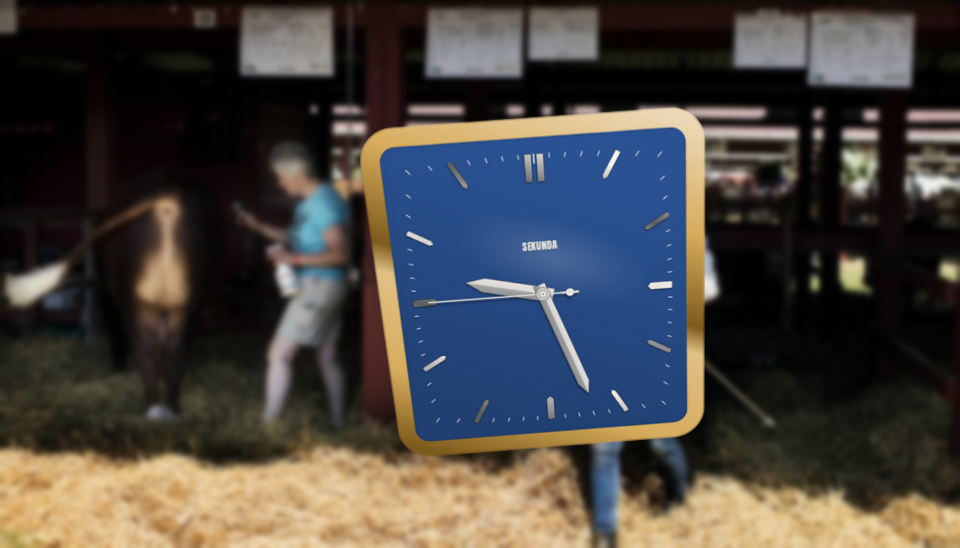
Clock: 9:26:45
